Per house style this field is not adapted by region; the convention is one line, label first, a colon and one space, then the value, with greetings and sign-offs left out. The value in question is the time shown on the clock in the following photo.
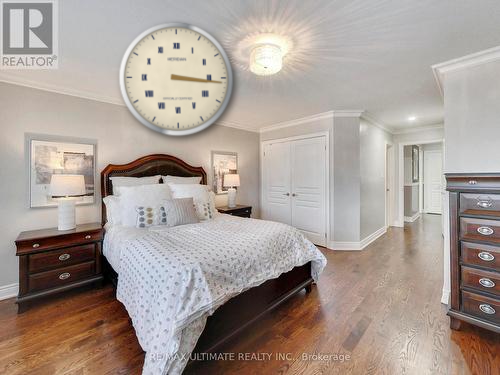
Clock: 3:16
